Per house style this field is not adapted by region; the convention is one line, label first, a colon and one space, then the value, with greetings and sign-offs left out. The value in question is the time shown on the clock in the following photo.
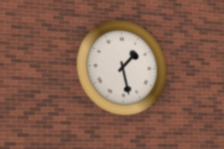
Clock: 1:28
